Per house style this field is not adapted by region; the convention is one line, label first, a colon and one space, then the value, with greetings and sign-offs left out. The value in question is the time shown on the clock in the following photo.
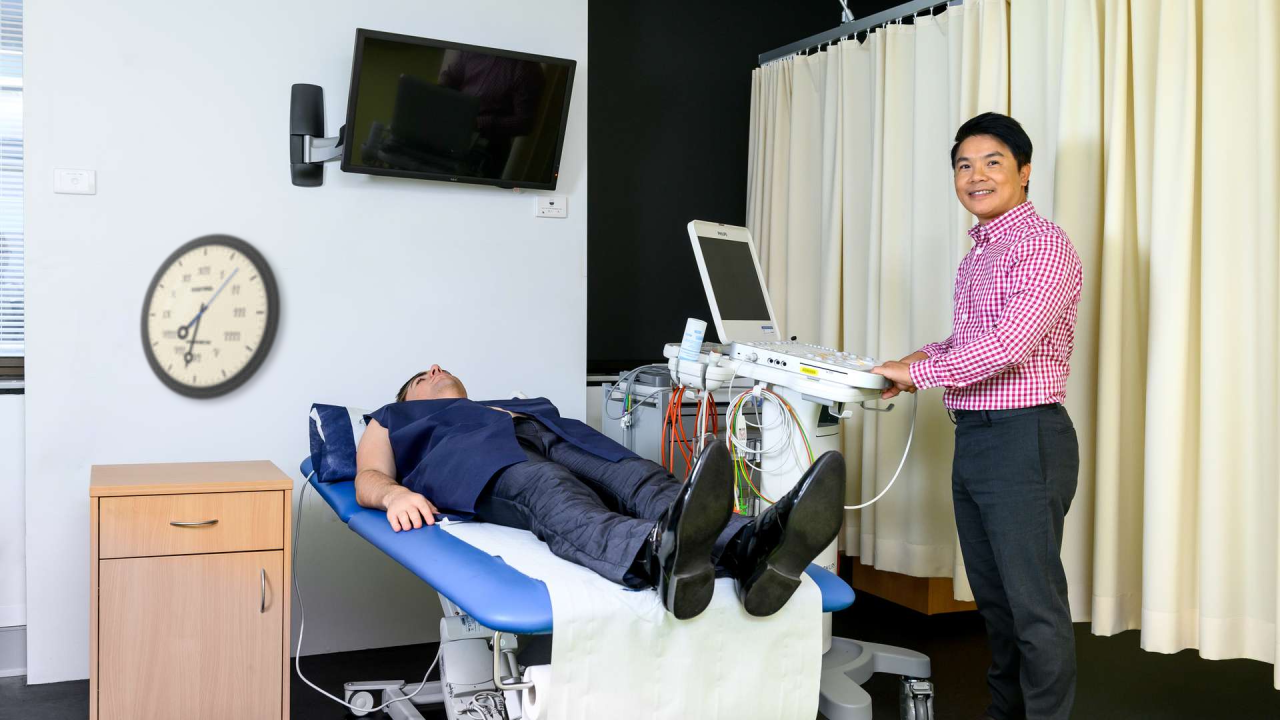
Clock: 7:32:07
